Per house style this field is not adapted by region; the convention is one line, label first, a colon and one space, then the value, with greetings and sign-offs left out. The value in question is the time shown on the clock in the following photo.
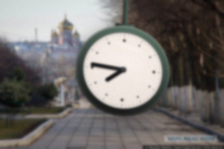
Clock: 7:46
